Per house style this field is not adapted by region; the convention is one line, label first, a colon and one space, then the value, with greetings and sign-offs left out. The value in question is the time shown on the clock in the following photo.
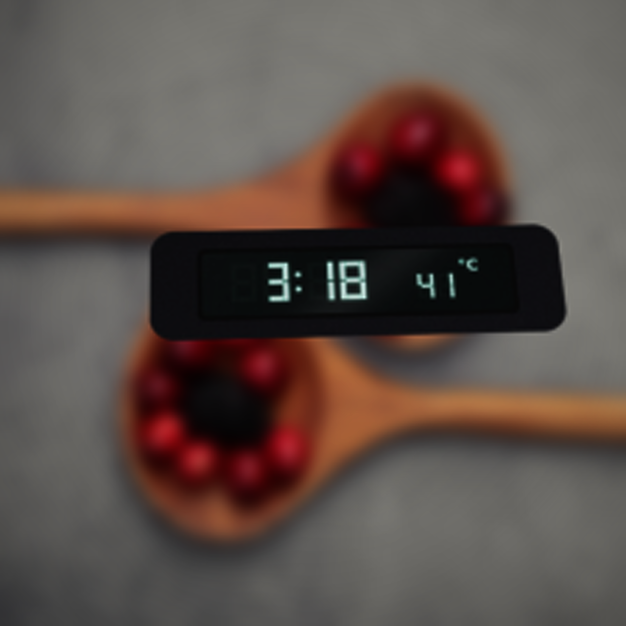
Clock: 3:18
